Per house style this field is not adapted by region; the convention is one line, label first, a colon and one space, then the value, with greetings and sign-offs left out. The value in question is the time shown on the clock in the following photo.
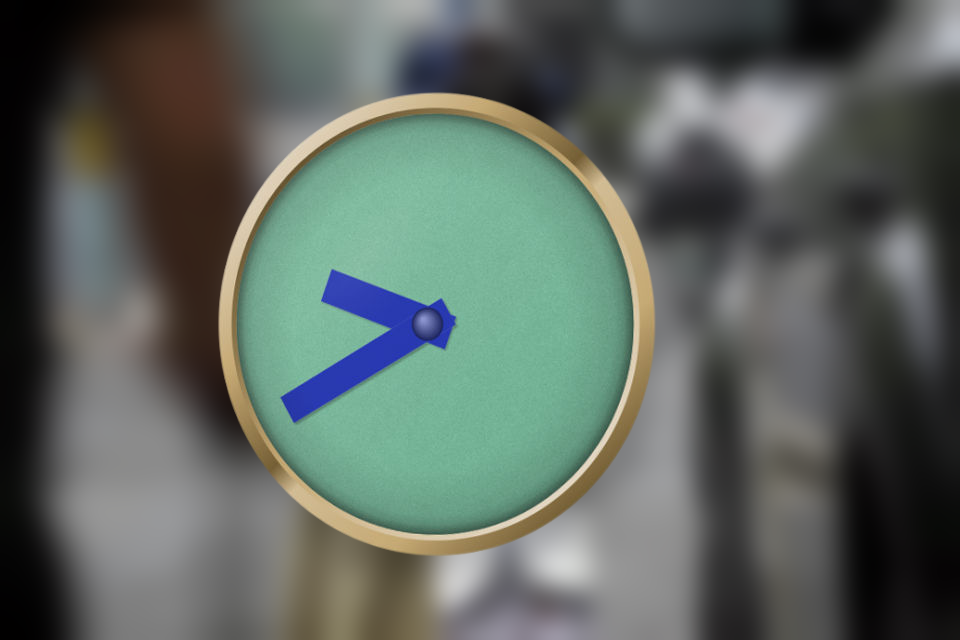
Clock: 9:40
